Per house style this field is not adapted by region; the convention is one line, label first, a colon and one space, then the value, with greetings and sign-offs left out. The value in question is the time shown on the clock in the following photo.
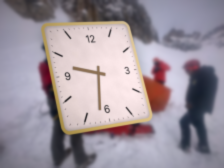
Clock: 9:32
